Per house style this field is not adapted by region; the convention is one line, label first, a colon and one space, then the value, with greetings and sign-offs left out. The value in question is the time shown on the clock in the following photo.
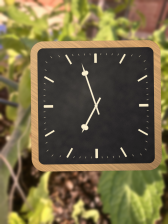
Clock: 6:57
